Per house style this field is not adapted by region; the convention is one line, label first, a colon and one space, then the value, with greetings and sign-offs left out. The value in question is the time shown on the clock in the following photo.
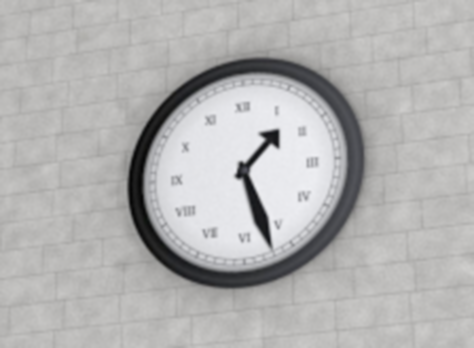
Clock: 1:27
